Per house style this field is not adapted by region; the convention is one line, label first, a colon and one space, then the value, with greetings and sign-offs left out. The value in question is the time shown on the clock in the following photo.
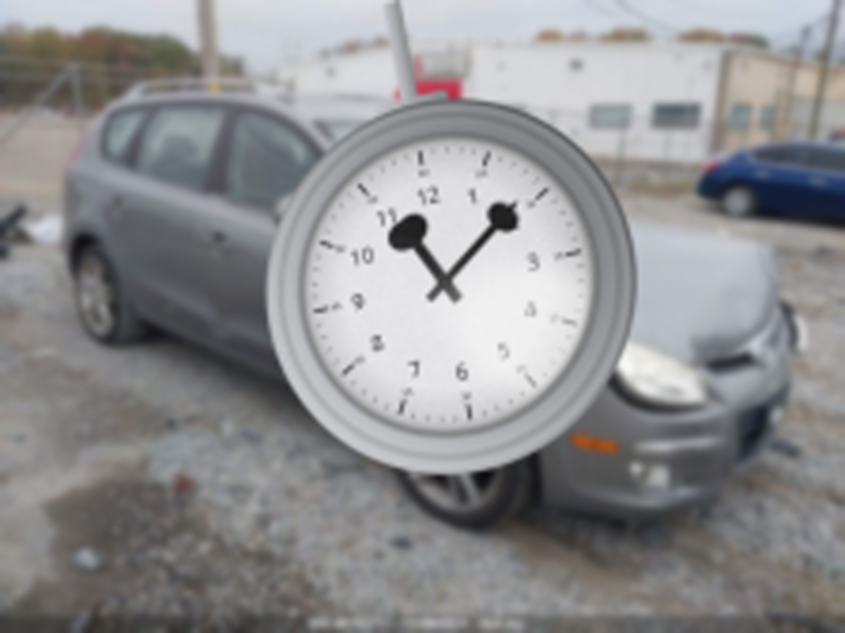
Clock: 11:09
